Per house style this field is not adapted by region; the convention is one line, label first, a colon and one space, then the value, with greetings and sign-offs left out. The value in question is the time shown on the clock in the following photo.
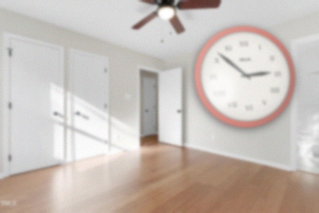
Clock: 2:52
